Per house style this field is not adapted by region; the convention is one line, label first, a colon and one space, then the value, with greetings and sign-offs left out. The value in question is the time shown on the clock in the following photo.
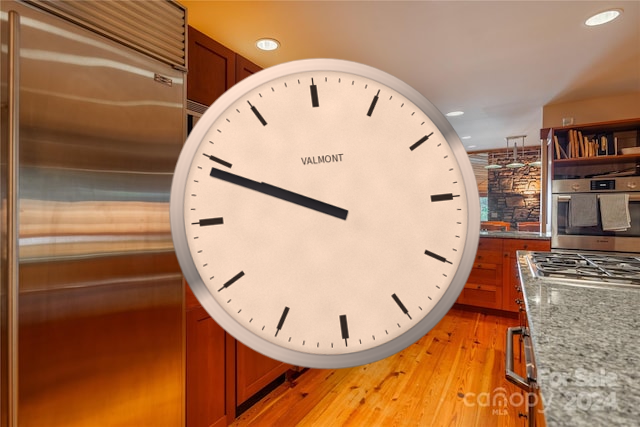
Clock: 9:49
